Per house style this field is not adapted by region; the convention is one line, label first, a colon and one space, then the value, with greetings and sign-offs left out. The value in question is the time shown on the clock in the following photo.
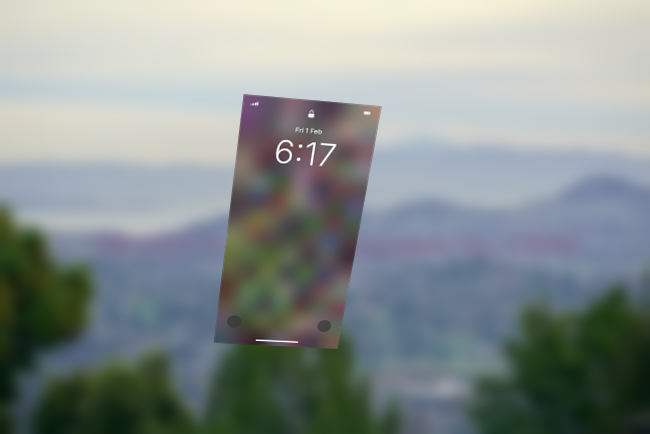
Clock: 6:17
